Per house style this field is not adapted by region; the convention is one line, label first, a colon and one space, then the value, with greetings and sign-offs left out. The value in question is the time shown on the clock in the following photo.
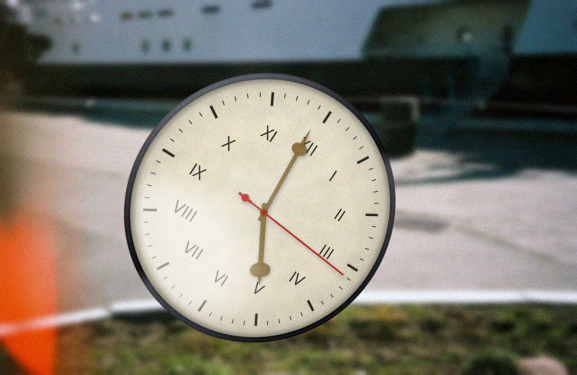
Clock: 4:59:16
